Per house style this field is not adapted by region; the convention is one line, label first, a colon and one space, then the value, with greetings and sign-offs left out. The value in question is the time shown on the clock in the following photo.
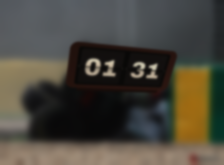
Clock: 1:31
